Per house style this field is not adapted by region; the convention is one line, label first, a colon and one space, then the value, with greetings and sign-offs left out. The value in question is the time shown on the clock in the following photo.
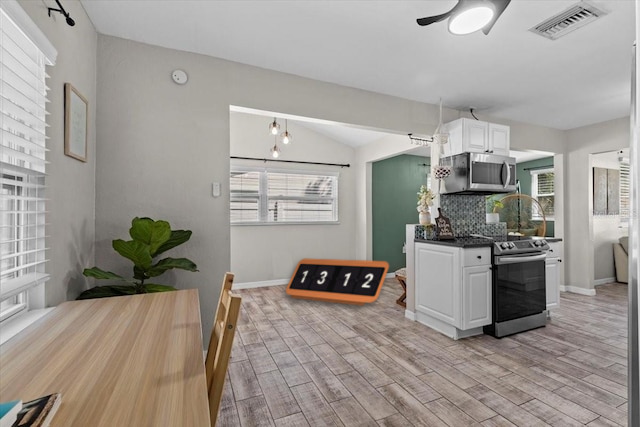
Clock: 13:12
